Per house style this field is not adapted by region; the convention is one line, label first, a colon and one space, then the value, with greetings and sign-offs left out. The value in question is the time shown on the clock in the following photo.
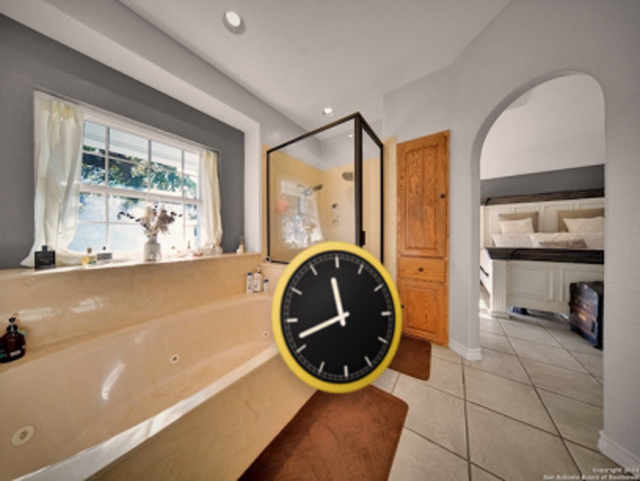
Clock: 11:42
